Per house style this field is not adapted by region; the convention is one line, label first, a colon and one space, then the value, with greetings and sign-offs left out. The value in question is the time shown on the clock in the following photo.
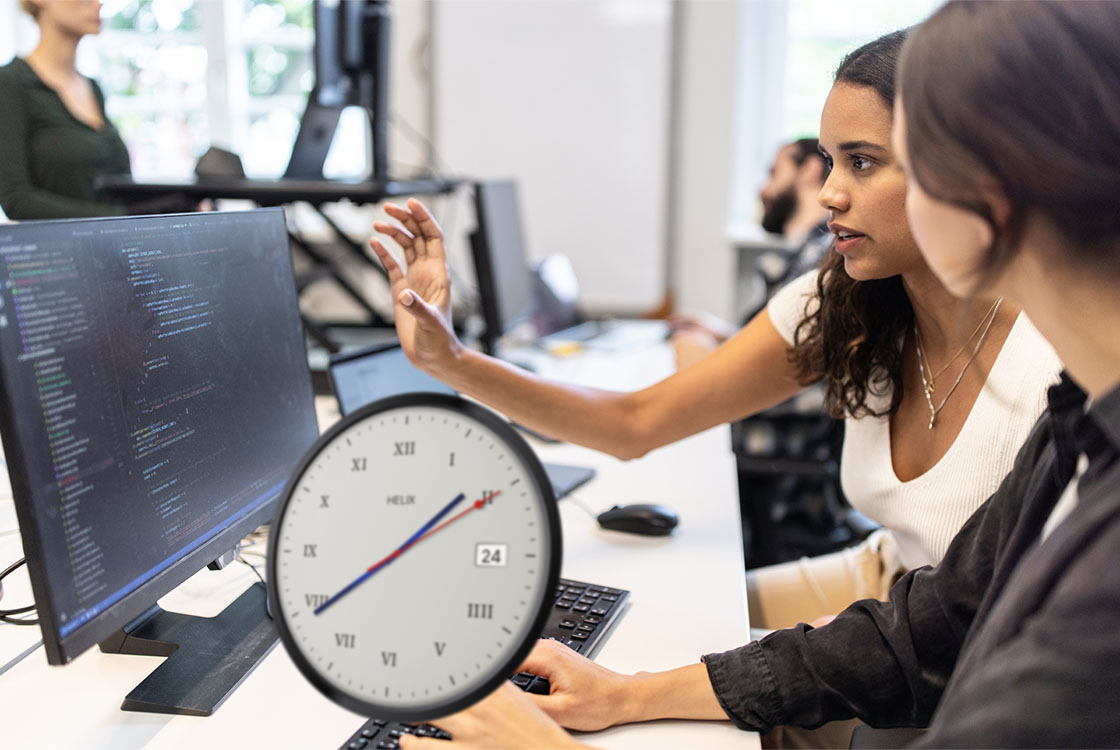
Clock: 1:39:10
